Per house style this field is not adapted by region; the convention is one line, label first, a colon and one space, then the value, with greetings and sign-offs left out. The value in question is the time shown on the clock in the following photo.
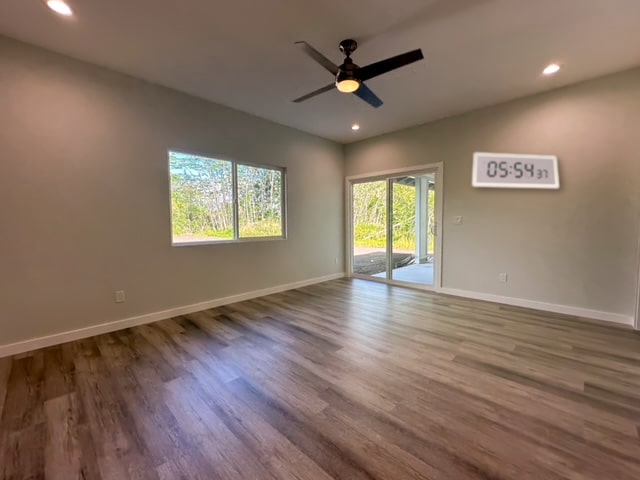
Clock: 5:54
